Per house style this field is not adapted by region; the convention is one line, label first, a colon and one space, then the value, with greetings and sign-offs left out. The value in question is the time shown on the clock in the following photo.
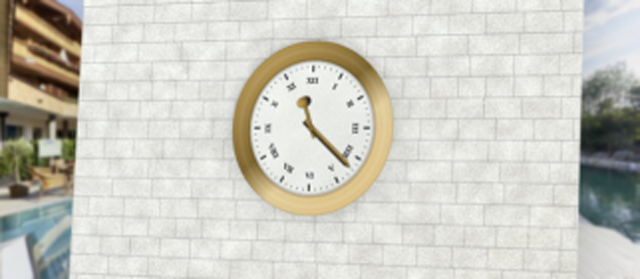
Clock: 11:22
